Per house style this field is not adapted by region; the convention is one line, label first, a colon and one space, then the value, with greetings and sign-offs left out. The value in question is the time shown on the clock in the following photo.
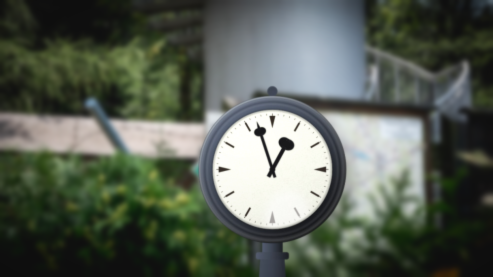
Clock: 12:57
